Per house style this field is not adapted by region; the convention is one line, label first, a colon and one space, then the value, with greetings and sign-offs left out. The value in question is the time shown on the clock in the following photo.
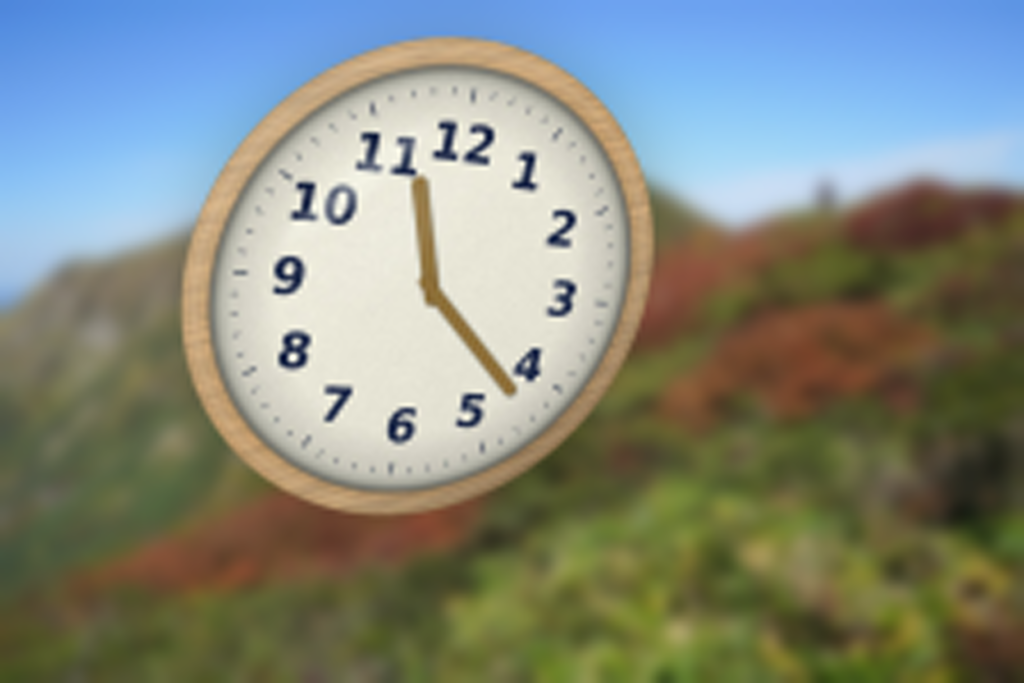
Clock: 11:22
